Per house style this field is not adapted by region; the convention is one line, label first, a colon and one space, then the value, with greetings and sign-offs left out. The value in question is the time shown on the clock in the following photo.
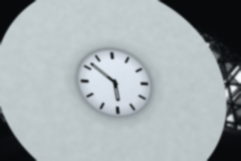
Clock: 5:52
